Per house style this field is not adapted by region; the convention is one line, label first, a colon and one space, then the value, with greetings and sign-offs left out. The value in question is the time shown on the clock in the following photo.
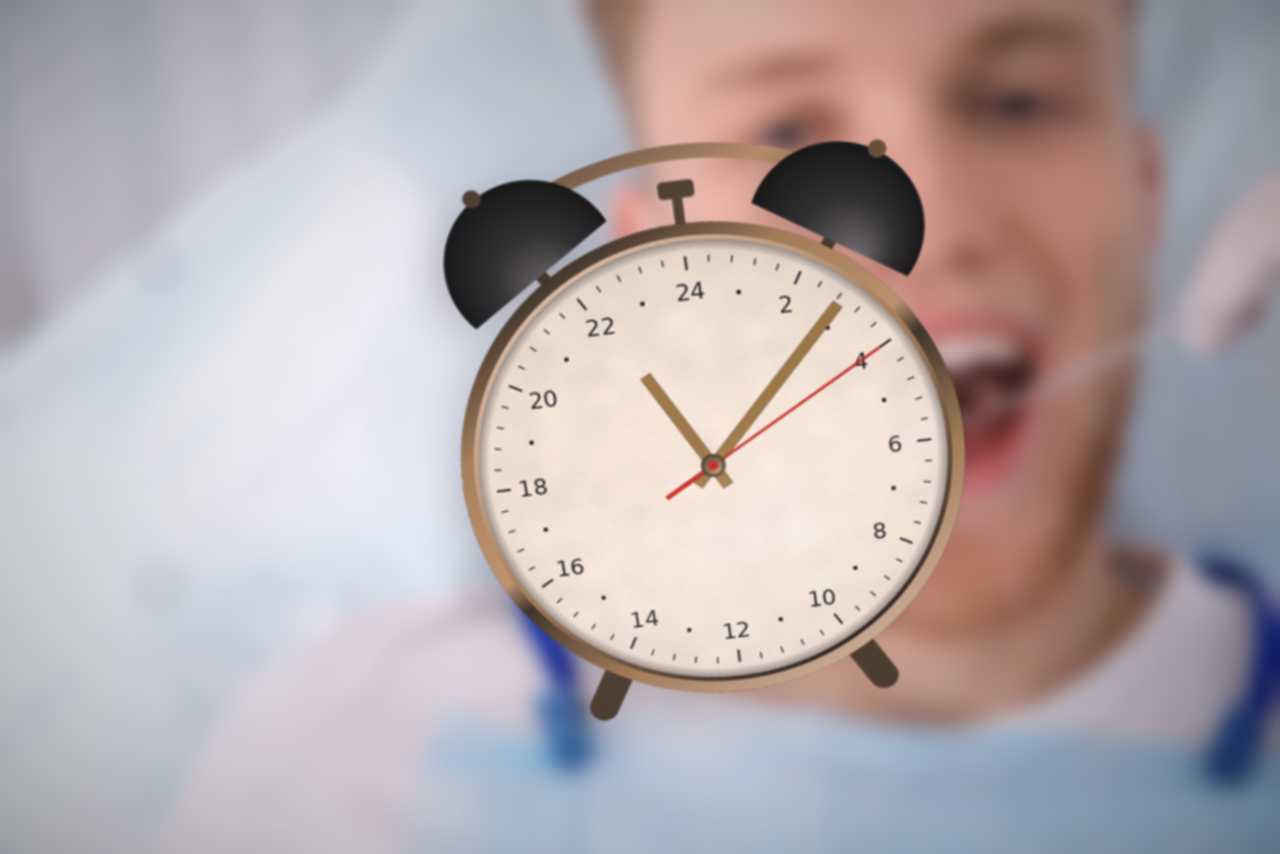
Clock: 22:07:10
